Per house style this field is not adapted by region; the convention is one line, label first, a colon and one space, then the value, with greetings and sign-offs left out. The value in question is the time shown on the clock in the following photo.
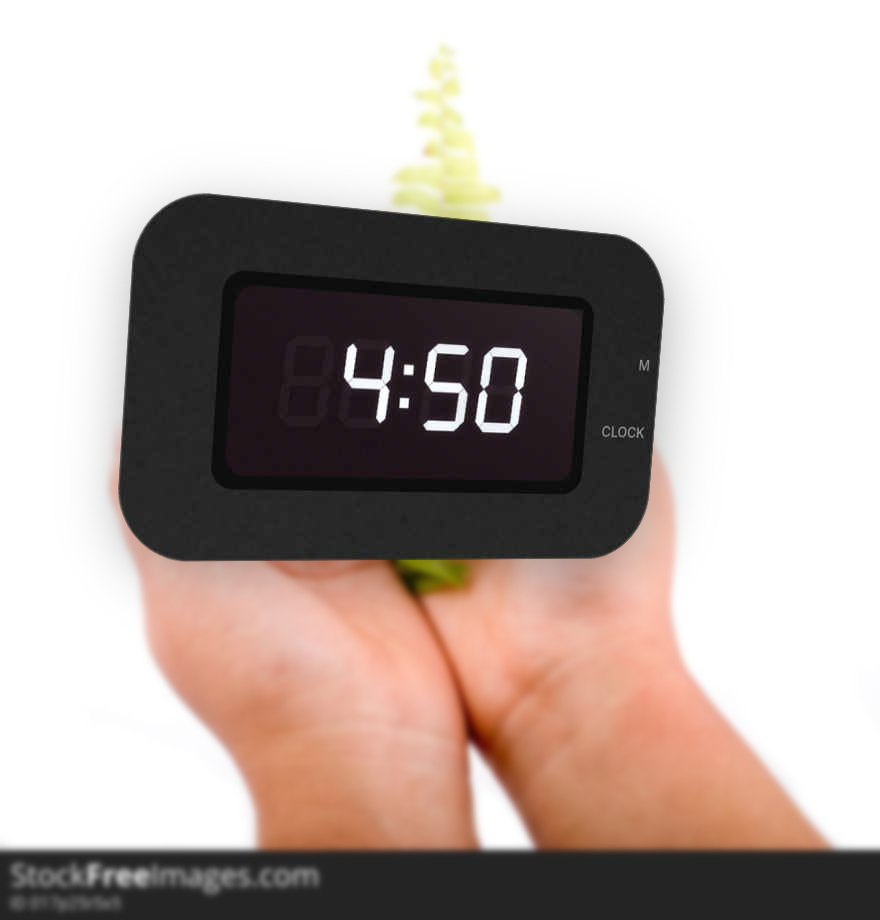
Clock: 4:50
